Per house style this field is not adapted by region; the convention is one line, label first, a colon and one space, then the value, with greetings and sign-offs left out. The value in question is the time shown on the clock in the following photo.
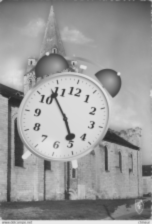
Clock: 4:53
